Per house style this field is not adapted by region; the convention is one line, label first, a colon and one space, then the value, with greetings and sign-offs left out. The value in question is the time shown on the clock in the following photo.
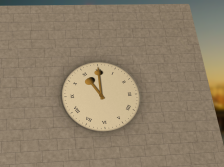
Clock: 11:00
